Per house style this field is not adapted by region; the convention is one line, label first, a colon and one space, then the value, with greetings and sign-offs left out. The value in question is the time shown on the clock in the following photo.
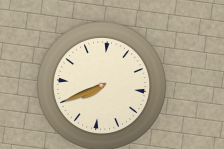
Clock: 7:40
